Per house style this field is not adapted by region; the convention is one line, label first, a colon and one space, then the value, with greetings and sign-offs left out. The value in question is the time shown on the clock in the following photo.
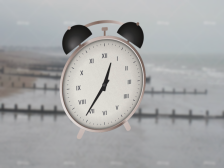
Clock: 12:36
